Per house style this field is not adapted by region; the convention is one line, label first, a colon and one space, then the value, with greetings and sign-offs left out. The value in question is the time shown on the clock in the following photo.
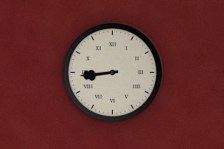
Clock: 8:44
